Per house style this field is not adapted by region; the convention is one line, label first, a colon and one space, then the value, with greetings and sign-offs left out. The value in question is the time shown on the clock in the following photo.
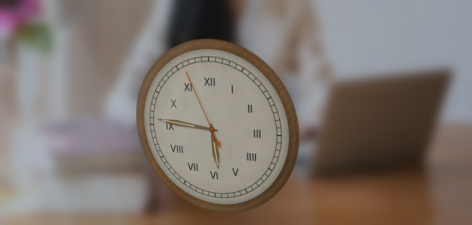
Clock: 5:45:56
